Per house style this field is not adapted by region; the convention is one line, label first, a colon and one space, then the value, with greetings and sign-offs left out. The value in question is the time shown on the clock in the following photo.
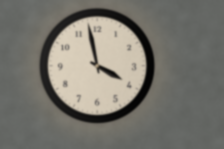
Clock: 3:58
